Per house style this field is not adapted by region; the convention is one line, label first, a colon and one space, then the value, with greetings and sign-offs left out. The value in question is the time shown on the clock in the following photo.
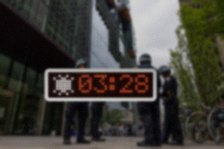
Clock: 3:28
